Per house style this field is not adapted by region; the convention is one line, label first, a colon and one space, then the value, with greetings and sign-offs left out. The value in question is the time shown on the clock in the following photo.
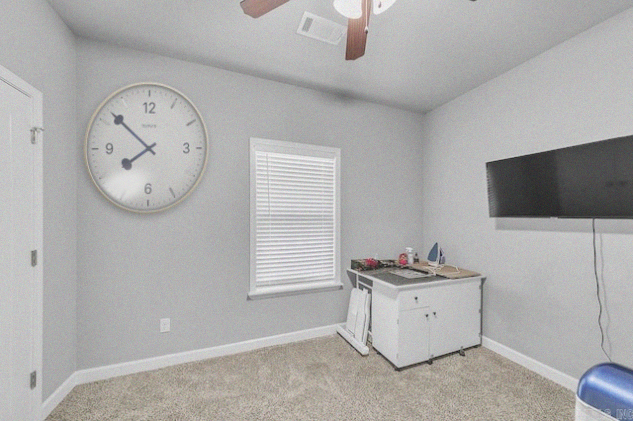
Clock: 7:52
